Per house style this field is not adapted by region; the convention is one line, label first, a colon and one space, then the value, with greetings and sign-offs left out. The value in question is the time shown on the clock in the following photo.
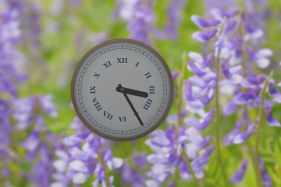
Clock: 3:25
